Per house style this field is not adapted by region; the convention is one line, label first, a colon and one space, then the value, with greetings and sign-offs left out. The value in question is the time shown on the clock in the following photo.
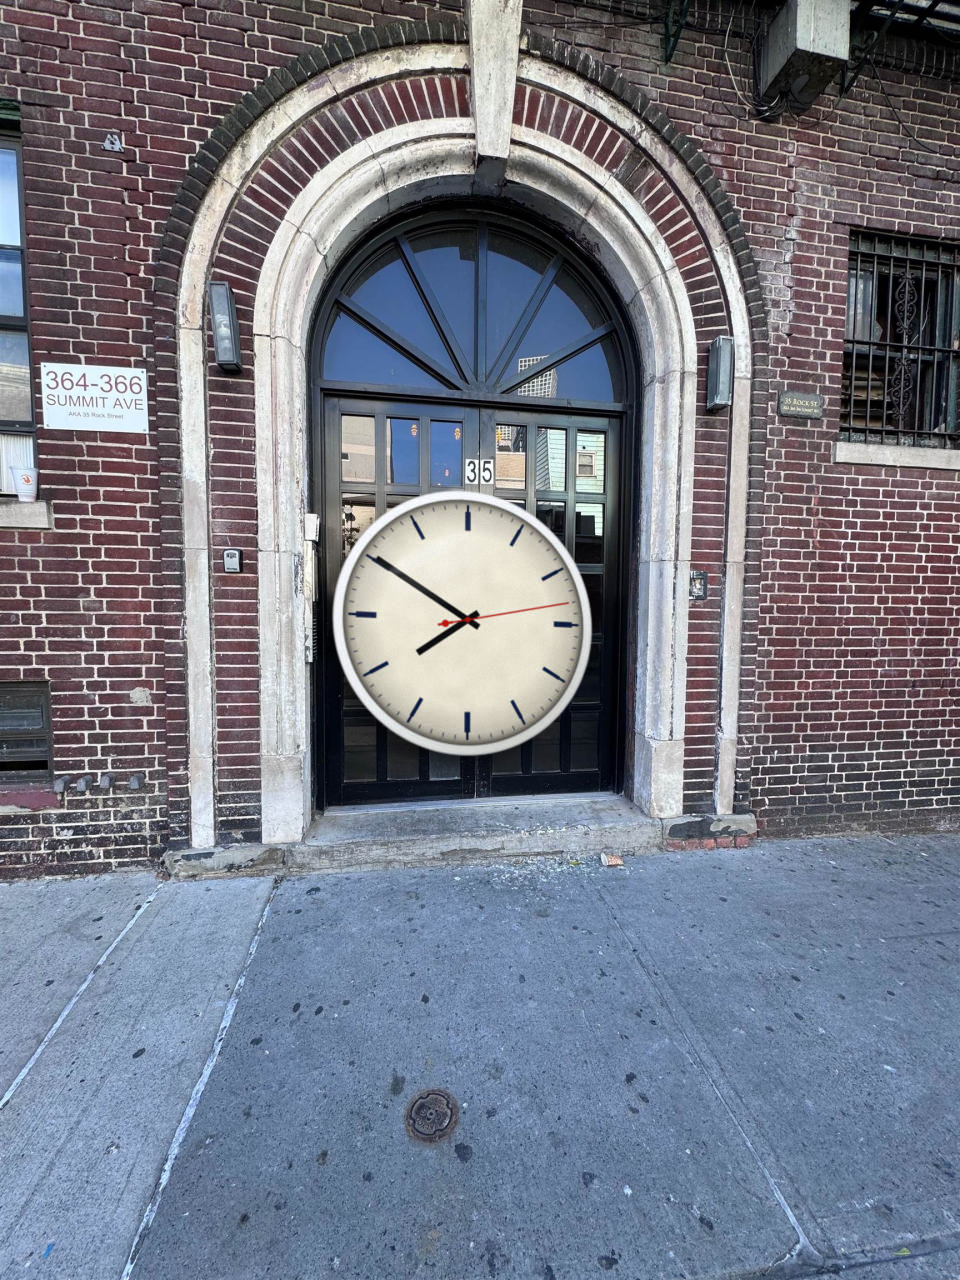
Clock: 7:50:13
